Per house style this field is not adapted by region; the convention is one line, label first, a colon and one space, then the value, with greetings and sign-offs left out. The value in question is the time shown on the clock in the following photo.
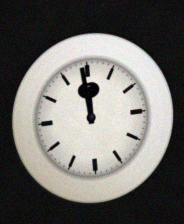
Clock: 11:59
